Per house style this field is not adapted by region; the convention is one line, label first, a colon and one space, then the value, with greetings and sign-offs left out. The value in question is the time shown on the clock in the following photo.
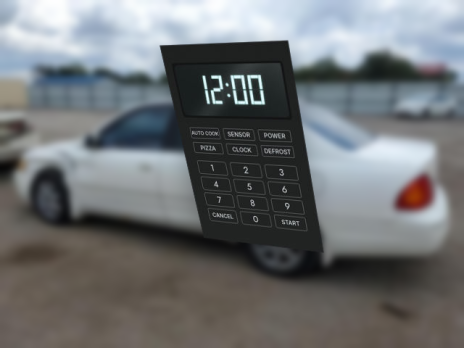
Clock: 12:00
